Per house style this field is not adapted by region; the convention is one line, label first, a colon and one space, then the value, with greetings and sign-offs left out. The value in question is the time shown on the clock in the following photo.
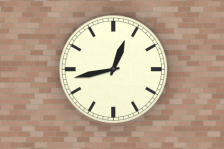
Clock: 12:43
